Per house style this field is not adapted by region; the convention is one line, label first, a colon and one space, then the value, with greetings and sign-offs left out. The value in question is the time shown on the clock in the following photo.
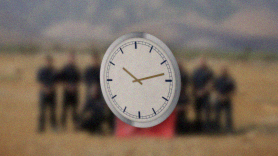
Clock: 10:13
